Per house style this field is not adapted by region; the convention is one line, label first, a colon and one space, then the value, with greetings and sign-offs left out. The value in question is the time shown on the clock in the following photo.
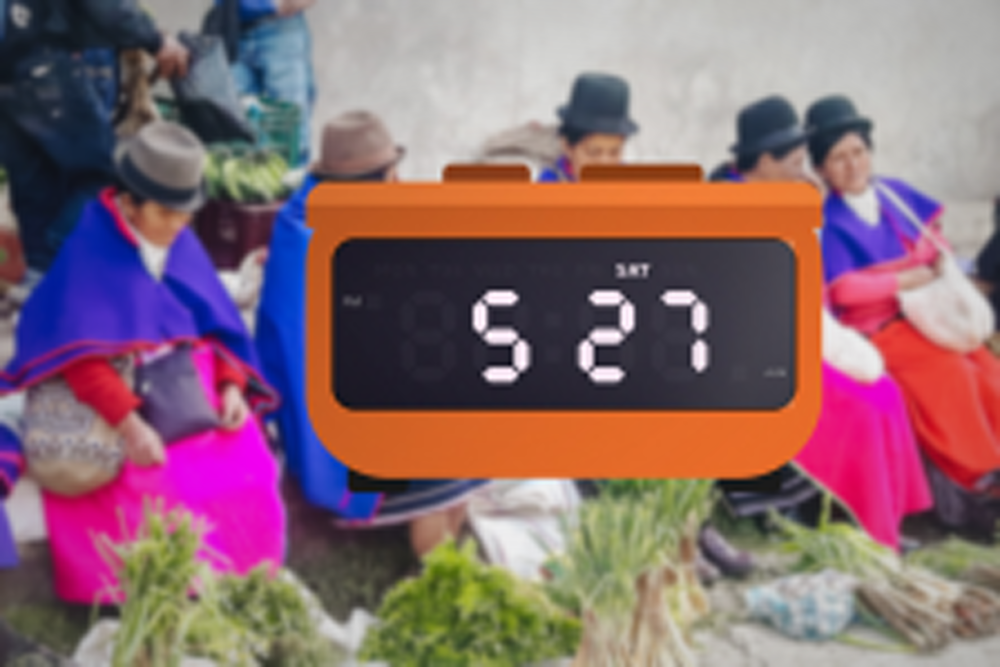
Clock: 5:27
